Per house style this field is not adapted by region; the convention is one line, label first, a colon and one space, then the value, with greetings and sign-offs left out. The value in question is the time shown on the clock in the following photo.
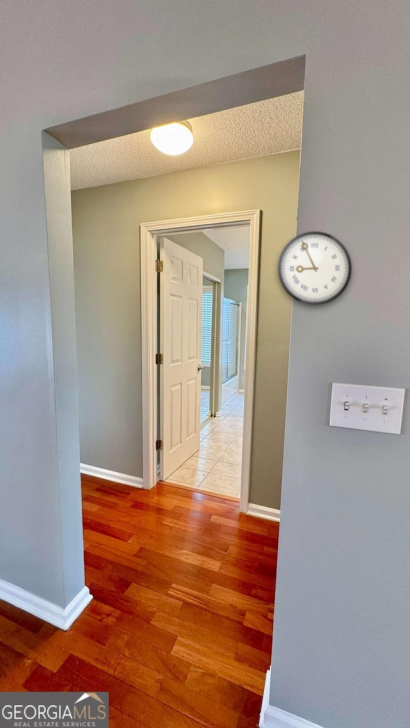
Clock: 8:56
